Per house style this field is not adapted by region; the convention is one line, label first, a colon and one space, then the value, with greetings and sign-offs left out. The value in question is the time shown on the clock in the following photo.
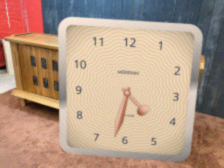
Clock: 4:32
